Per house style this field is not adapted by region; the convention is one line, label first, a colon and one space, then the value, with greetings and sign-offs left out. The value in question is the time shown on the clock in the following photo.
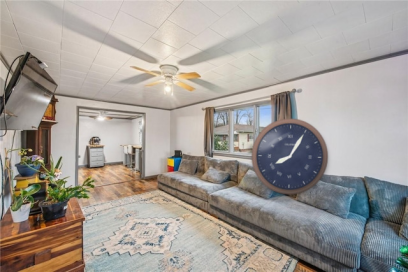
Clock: 8:05
